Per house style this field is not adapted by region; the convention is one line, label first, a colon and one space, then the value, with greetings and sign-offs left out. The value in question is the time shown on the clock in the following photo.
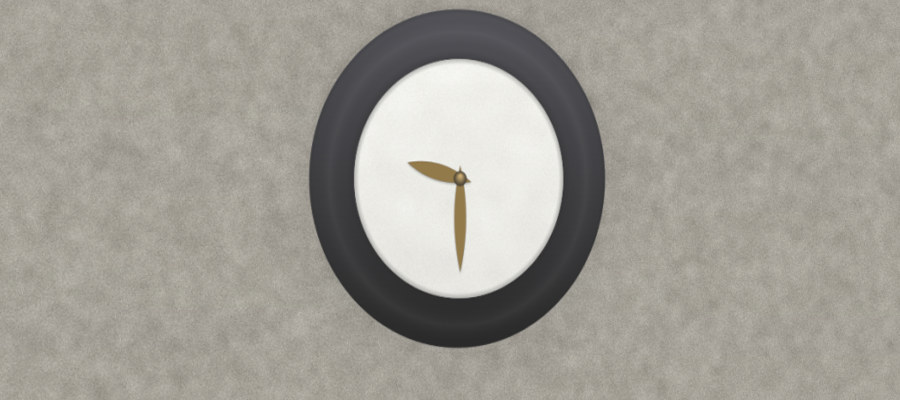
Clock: 9:30
